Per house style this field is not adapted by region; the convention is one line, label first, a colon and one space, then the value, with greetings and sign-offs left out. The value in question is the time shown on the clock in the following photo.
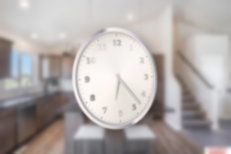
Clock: 6:23
